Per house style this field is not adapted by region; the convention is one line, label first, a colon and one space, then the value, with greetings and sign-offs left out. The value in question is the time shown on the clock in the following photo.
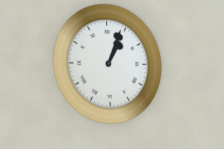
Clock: 1:04
